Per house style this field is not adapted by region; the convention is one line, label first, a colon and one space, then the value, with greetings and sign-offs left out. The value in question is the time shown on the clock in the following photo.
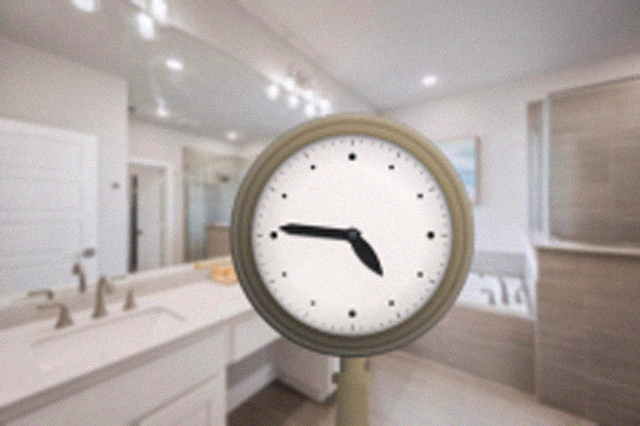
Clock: 4:46
